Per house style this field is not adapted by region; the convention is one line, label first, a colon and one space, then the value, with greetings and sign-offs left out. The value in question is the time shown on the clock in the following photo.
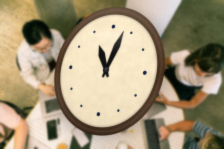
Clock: 11:03
